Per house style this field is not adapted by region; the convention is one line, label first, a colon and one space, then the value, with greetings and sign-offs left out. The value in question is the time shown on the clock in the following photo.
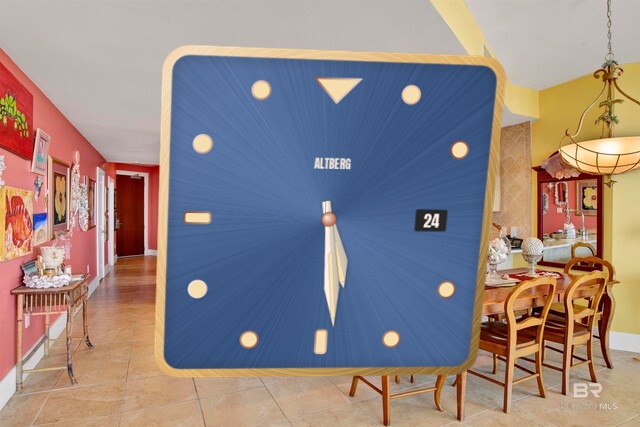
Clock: 5:29
